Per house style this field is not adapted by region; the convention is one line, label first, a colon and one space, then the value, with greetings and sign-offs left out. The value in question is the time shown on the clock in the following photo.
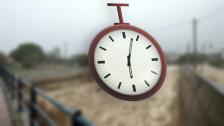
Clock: 6:03
